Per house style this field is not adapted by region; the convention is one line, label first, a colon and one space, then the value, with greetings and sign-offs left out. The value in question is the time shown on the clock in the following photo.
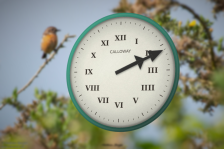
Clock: 2:11
